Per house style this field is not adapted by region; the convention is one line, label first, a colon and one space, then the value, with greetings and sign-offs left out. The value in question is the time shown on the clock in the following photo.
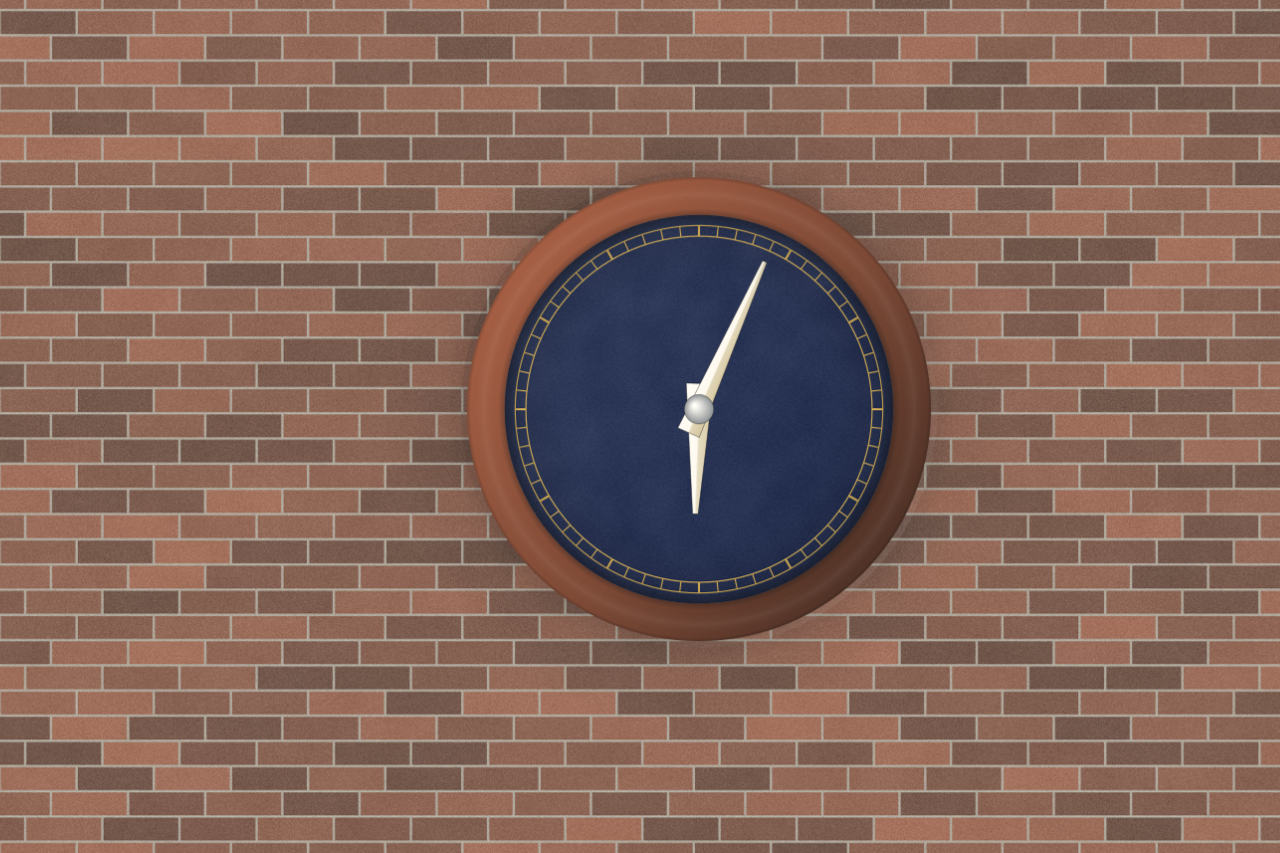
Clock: 6:04
